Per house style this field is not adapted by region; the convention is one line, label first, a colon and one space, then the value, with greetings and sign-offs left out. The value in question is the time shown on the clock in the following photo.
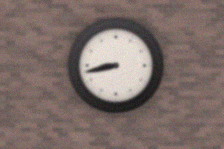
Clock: 8:43
